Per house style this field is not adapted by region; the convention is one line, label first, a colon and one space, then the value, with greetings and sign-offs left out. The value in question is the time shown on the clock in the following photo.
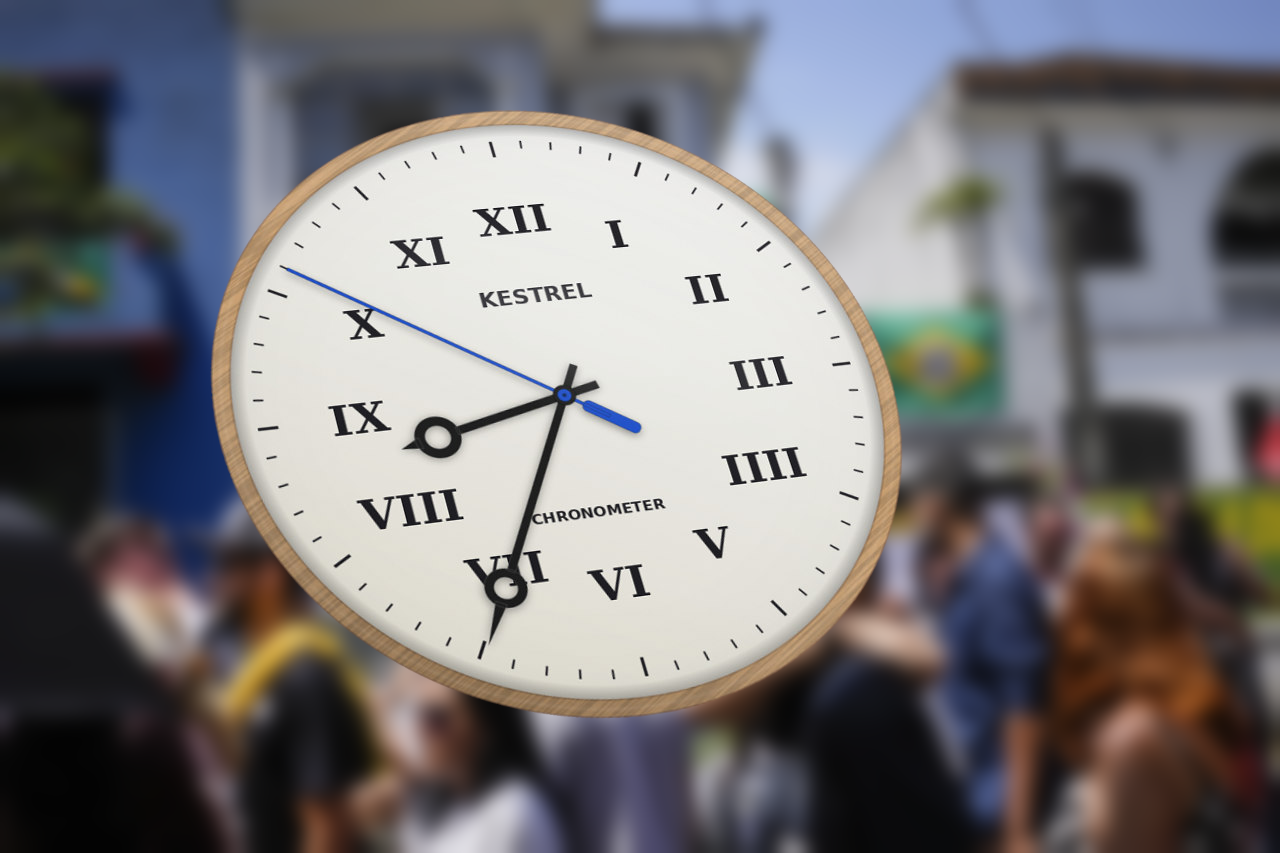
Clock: 8:34:51
